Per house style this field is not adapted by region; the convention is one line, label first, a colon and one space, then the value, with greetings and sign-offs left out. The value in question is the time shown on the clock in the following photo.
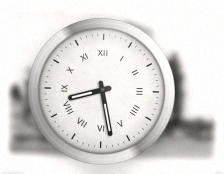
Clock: 8:28
